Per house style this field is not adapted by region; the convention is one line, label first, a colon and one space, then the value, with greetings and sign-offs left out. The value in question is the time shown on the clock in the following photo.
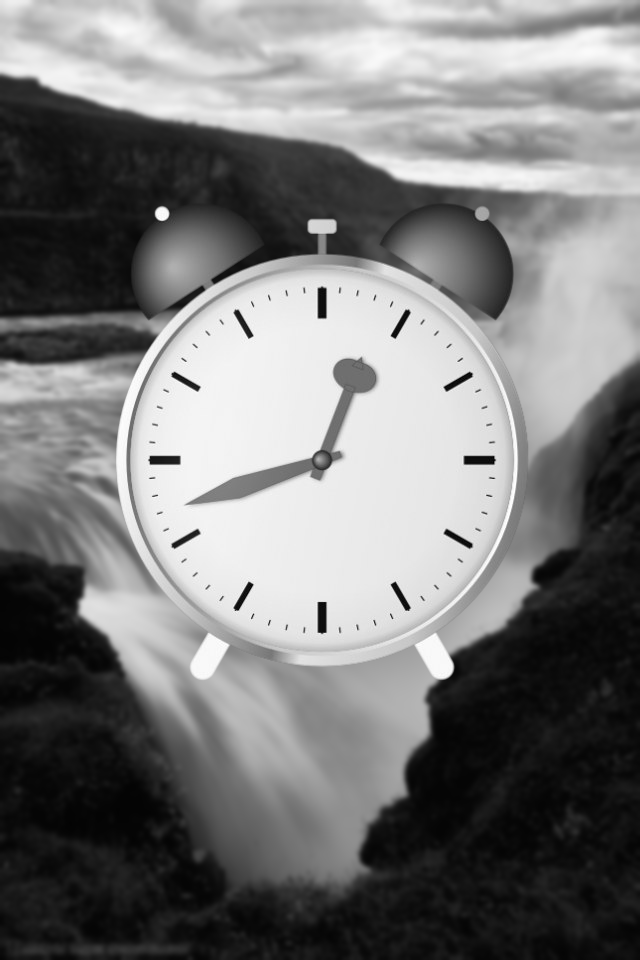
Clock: 12:42
